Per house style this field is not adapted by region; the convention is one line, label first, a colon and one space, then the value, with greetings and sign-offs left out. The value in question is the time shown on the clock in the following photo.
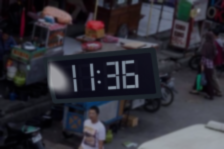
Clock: 11:36
